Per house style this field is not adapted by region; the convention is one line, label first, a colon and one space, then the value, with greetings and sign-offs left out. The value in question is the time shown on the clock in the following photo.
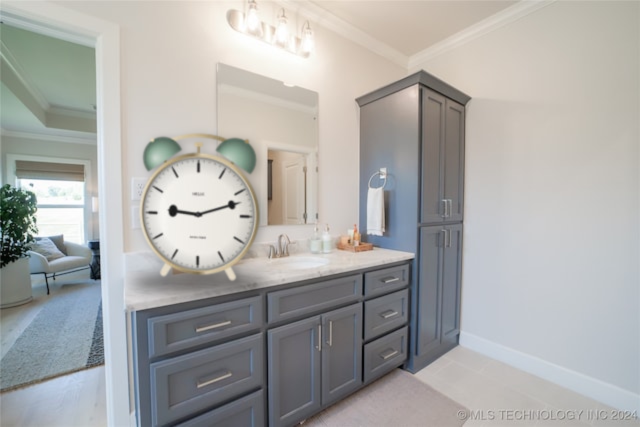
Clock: 9:12
